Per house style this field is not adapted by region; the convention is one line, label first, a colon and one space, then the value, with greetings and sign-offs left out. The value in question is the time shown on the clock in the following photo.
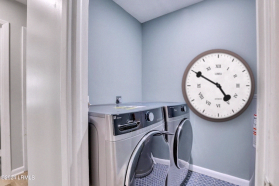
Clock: 4:50
